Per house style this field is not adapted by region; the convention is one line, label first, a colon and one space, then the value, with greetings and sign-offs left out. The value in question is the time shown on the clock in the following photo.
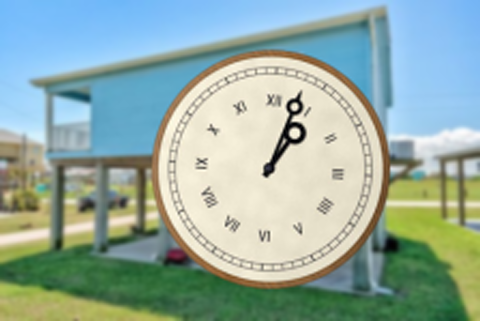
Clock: 1:03
